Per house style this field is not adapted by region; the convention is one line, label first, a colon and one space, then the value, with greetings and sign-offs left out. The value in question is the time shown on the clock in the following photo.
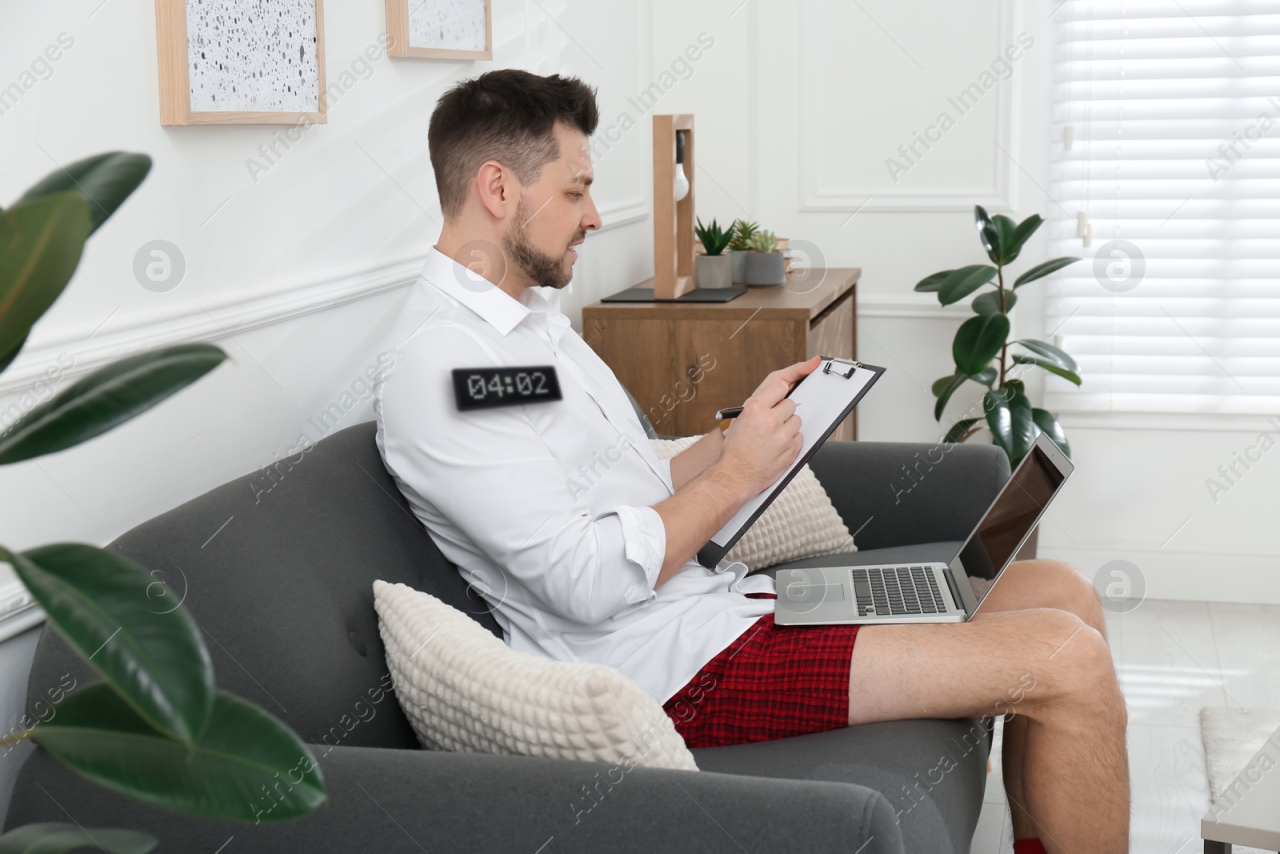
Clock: 4:02
